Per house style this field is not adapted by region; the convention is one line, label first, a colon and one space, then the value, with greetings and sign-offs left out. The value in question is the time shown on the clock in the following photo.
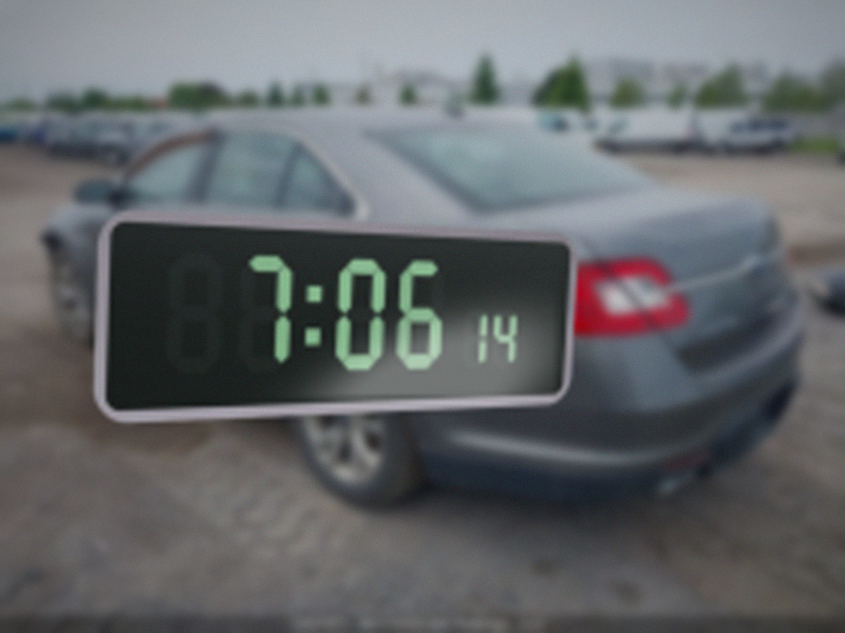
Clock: 7:06:14
